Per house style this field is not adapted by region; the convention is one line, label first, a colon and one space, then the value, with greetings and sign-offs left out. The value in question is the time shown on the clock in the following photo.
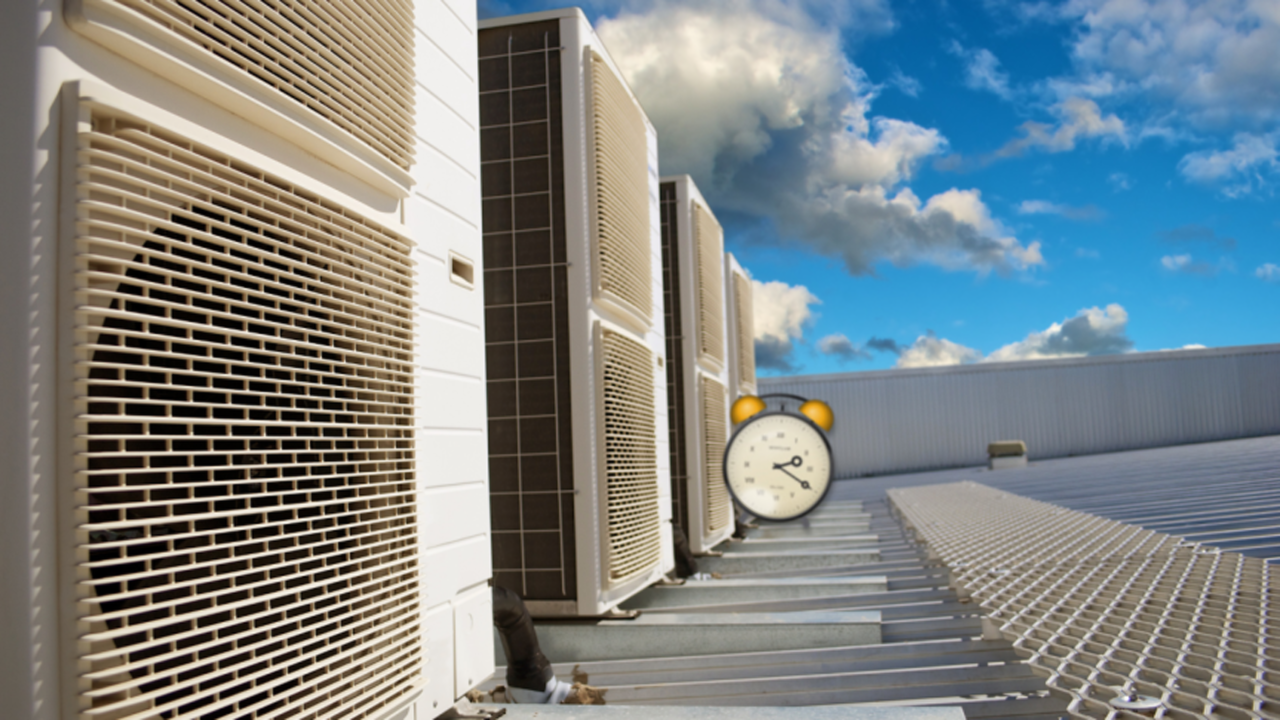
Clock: 2:20
